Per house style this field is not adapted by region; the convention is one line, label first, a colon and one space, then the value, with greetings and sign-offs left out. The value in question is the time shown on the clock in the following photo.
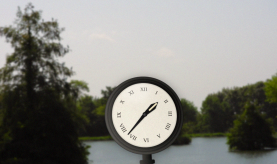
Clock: 1:37
